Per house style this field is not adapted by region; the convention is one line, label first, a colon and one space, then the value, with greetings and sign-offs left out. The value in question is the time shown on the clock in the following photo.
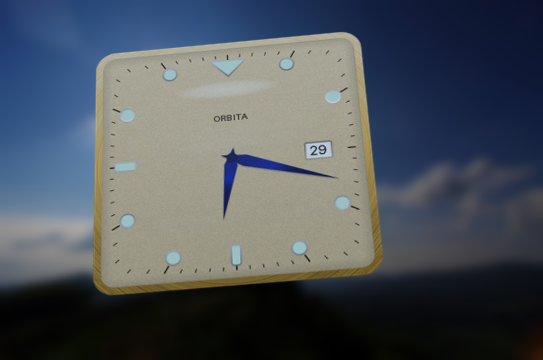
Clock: 6:18
